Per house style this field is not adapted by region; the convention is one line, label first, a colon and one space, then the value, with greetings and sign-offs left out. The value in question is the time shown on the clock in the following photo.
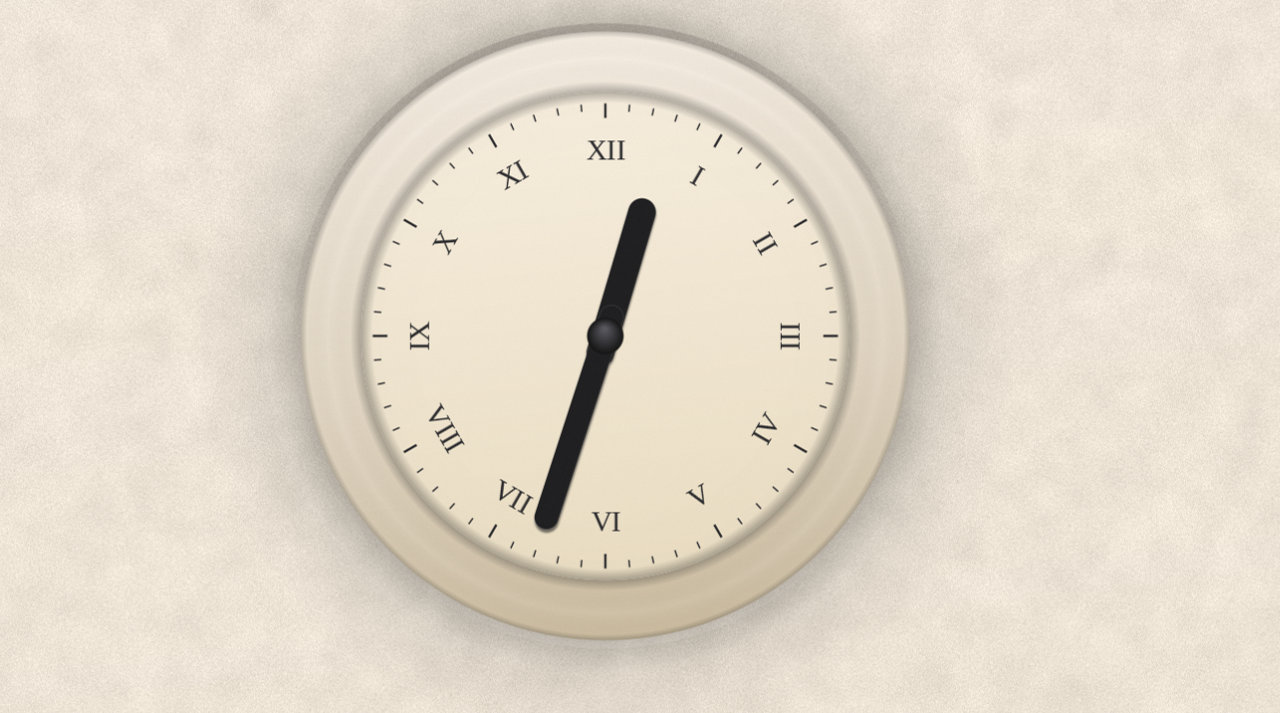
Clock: 12:33
